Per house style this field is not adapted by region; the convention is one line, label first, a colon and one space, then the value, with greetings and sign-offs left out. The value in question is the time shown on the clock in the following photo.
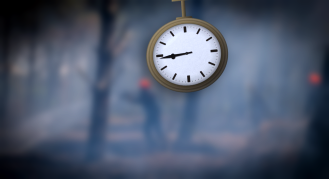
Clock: 8:44
